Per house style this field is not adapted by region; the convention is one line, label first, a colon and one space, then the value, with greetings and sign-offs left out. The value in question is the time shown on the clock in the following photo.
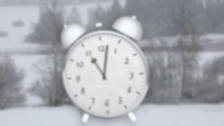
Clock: 11:02
